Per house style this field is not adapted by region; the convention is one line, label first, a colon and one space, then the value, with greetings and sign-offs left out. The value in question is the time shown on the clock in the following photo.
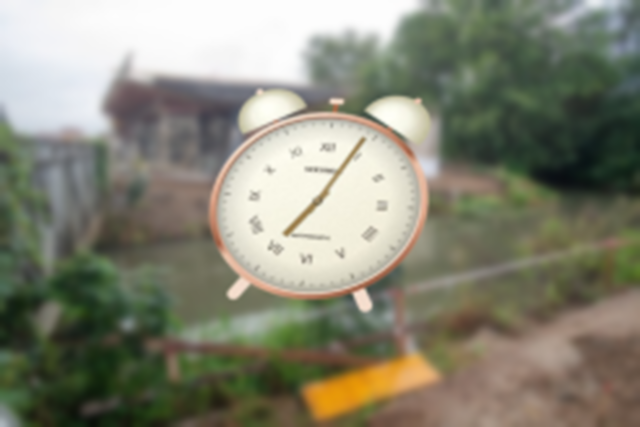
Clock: 7:04
